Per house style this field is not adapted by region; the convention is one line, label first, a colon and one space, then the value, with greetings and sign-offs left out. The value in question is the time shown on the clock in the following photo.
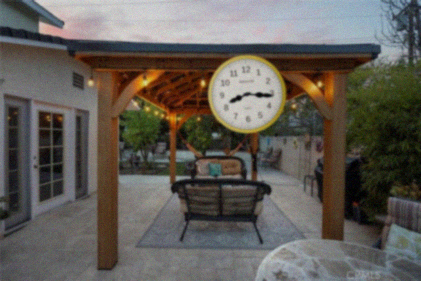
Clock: 8:16
